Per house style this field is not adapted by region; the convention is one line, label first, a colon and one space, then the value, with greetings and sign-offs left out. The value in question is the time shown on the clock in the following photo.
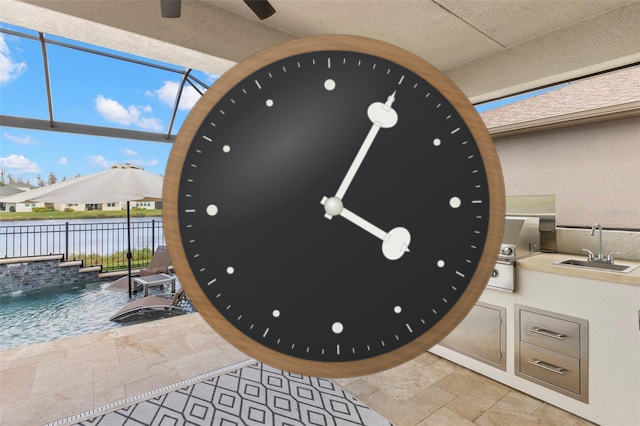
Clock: 4:05
